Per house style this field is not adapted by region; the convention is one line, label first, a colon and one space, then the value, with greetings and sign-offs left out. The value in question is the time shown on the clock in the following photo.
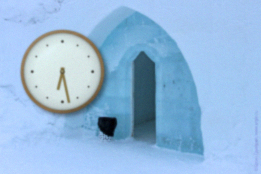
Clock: 6:28
